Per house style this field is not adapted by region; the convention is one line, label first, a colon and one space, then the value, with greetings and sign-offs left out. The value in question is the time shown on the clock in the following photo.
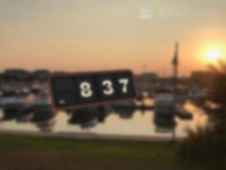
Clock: 8:37
